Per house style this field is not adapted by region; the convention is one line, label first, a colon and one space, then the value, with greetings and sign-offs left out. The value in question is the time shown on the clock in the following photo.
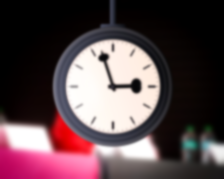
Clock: 2:57
